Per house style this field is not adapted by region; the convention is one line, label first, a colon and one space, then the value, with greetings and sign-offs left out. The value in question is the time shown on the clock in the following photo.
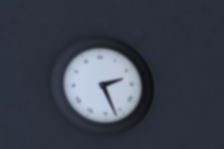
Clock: 2:27
